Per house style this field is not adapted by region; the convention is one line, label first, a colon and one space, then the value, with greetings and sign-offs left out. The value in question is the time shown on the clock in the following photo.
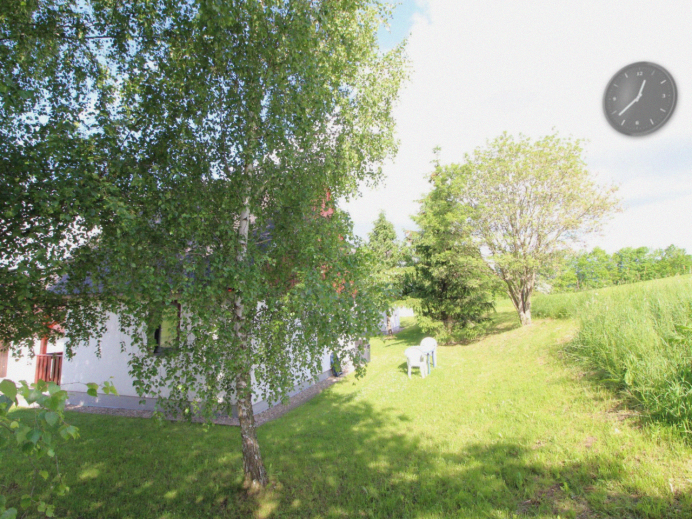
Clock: 12:38
